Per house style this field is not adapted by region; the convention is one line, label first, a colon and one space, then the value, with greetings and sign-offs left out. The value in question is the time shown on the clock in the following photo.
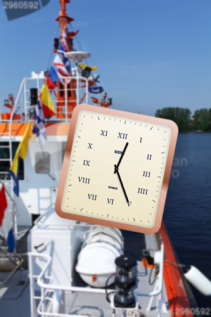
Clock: 12:25
